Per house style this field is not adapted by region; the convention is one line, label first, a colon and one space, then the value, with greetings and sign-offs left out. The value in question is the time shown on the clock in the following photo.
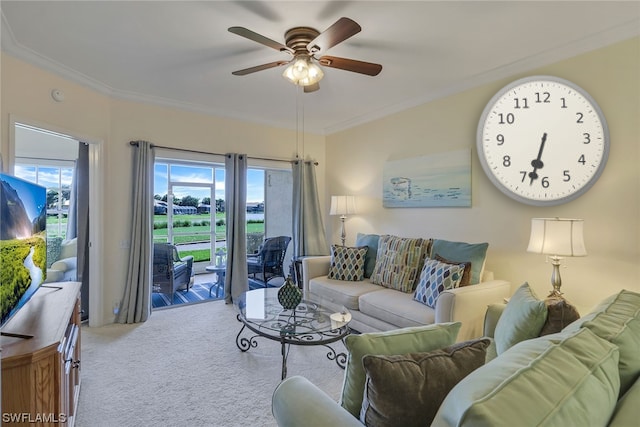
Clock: 6:33
